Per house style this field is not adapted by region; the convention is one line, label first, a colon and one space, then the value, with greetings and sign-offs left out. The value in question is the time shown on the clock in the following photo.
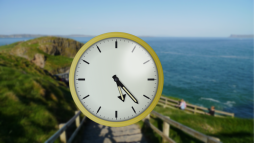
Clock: 5:23
